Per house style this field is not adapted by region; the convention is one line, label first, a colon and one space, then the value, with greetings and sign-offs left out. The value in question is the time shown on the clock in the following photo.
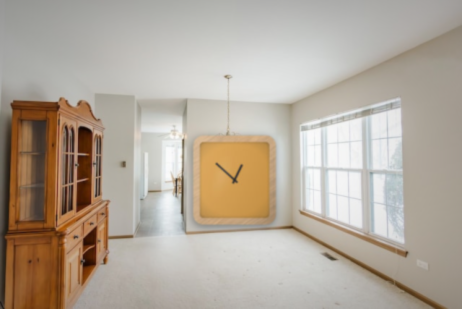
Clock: 12:52
